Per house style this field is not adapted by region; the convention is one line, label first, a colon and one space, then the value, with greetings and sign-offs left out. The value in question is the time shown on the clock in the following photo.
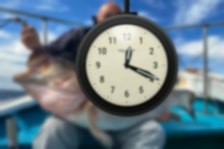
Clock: 12:19
